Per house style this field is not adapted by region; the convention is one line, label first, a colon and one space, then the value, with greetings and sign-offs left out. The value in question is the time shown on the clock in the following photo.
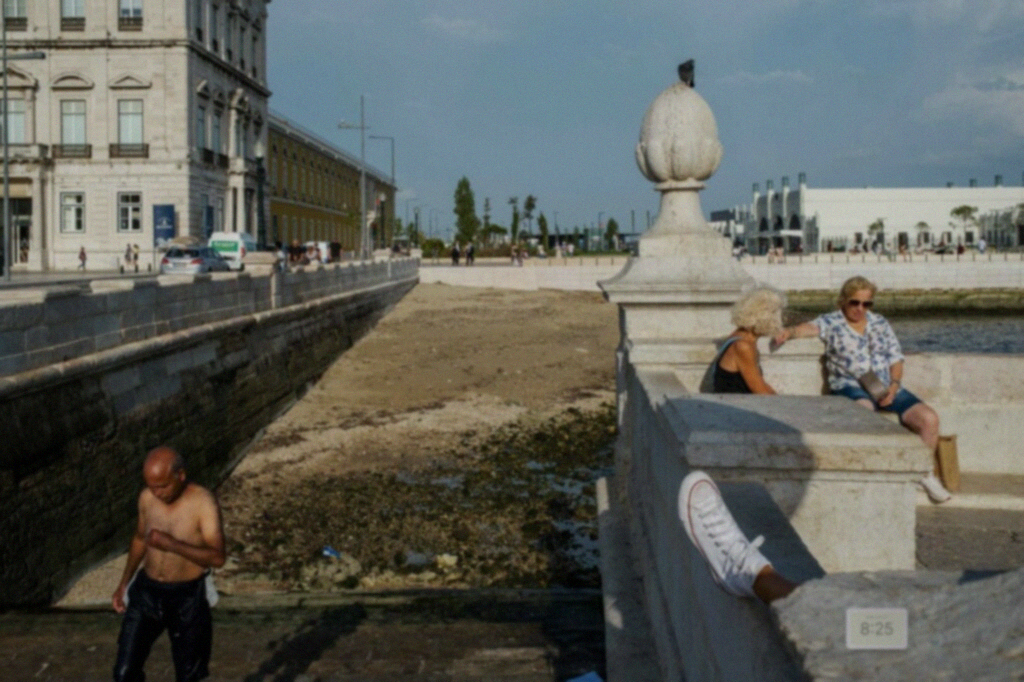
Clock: 8:25
